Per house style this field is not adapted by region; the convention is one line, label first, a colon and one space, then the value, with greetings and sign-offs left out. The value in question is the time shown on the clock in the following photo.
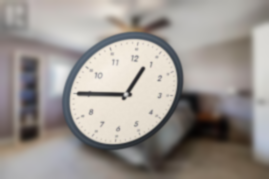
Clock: 12:45
